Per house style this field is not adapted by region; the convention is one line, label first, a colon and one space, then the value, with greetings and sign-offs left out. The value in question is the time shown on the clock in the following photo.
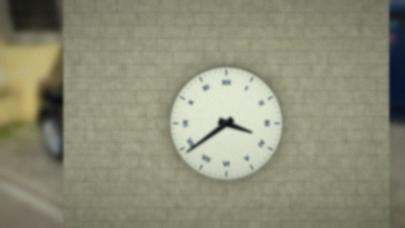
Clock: 3:39
